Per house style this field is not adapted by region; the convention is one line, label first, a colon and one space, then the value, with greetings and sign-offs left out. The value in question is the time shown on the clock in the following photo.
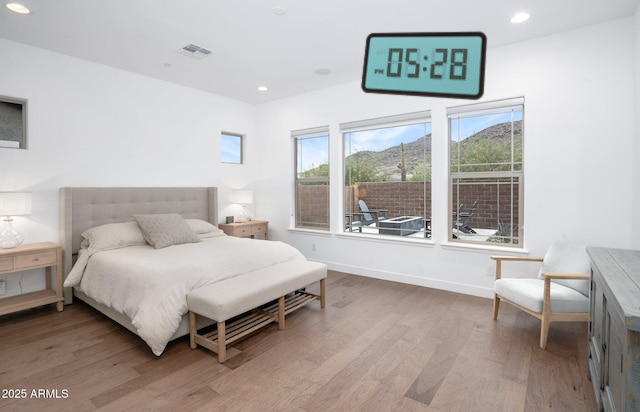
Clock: 5:28
